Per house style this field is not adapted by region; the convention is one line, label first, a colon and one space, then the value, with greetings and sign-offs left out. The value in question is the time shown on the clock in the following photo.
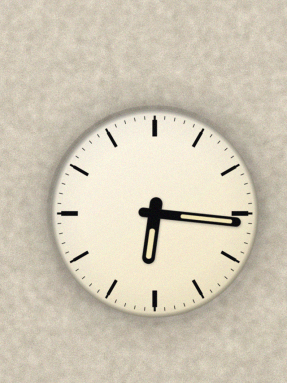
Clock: 6:16
